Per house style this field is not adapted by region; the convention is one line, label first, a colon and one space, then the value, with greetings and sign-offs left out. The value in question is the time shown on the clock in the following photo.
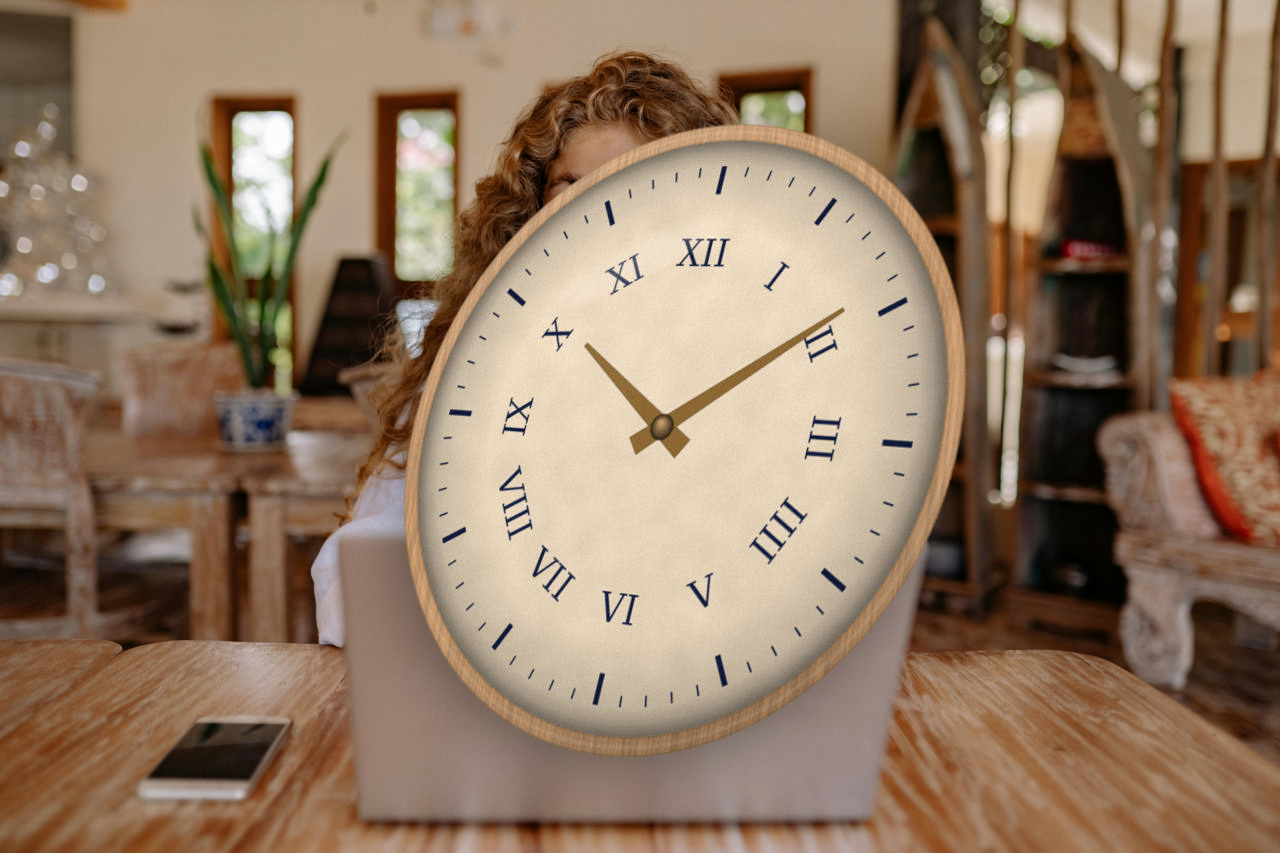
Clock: 10:09
